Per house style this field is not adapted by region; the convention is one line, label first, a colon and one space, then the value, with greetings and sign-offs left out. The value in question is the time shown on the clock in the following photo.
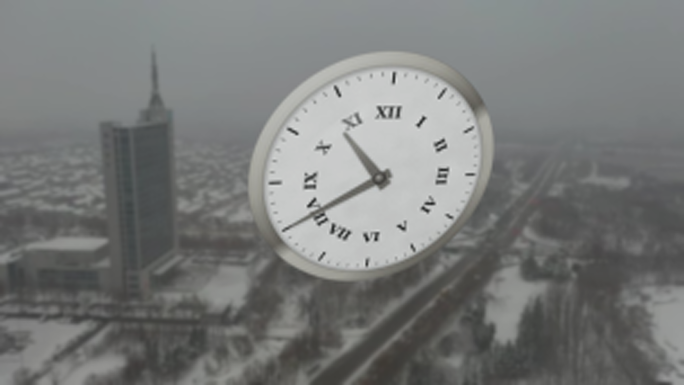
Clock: 10:40
